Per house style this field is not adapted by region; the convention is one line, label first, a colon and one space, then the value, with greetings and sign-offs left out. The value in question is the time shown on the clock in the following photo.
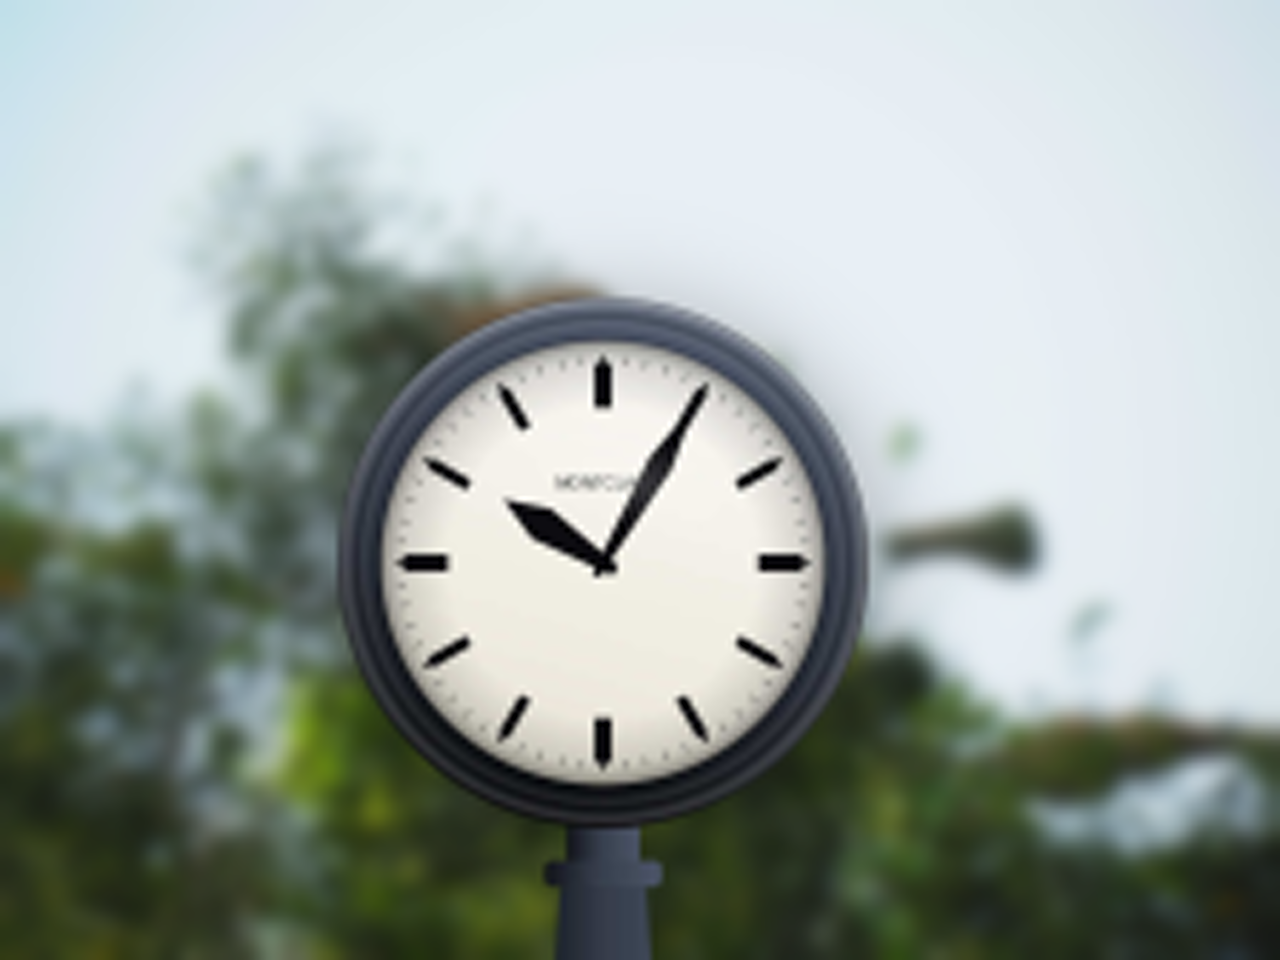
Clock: 10:05
